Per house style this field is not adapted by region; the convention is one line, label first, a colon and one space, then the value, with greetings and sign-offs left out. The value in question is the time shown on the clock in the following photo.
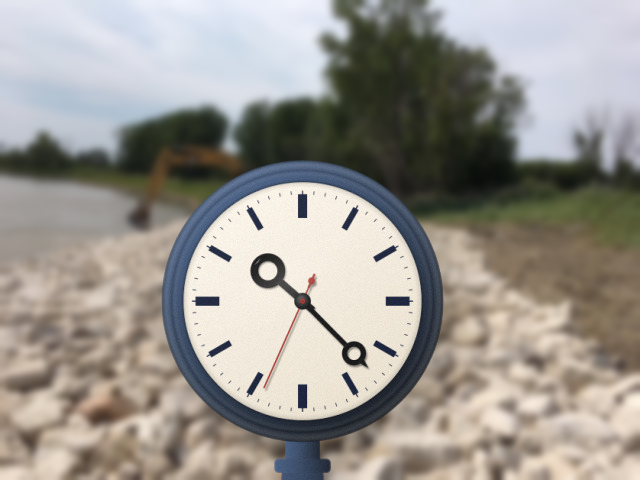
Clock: 10:22:34
